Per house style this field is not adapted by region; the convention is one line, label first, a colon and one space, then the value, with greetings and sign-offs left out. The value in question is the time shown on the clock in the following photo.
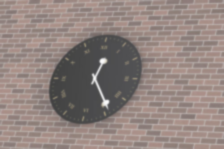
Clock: 12:24
